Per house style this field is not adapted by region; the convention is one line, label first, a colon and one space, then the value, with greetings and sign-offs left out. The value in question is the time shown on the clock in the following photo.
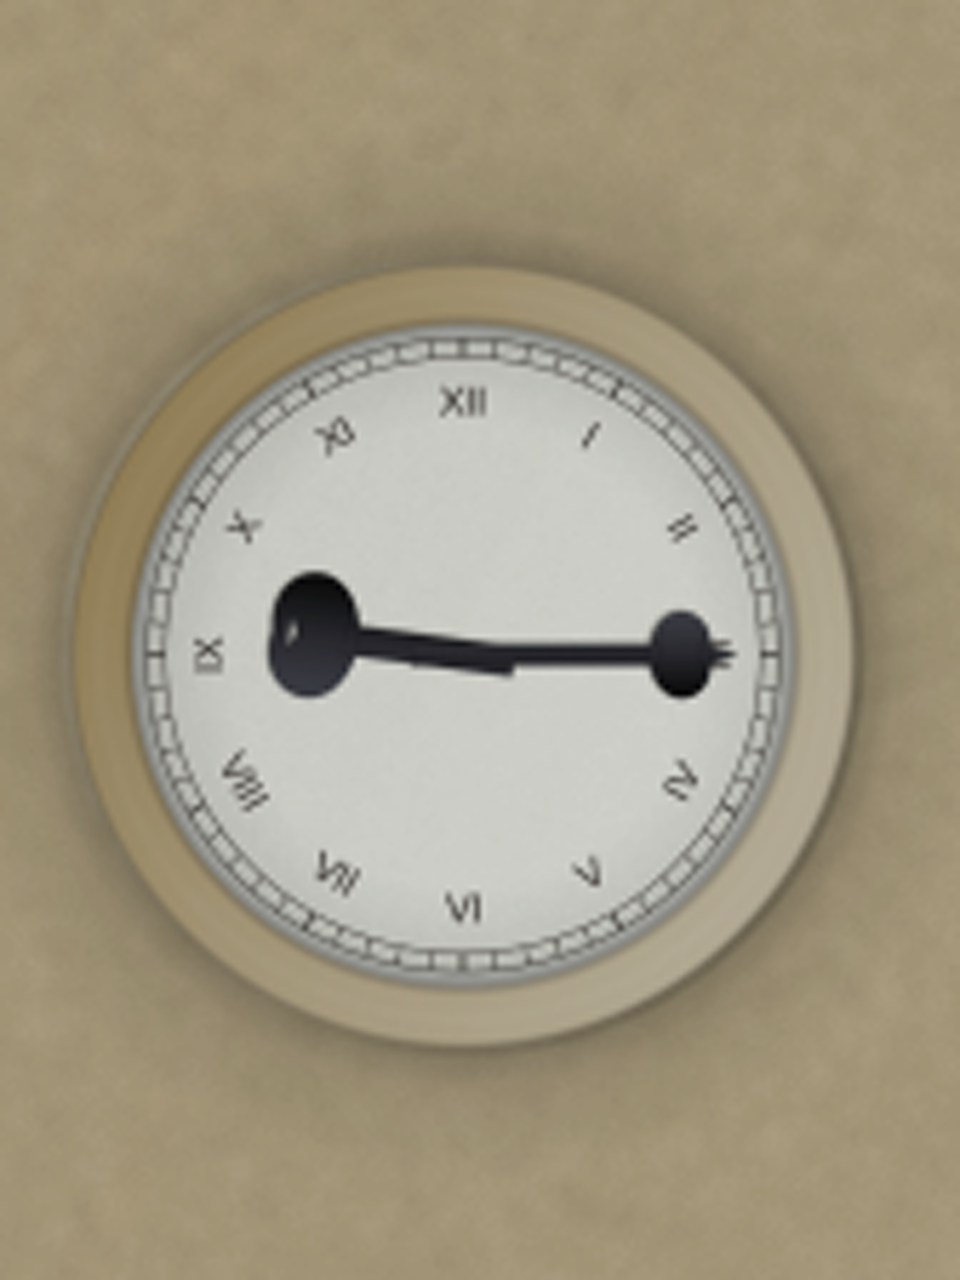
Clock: 9:15
